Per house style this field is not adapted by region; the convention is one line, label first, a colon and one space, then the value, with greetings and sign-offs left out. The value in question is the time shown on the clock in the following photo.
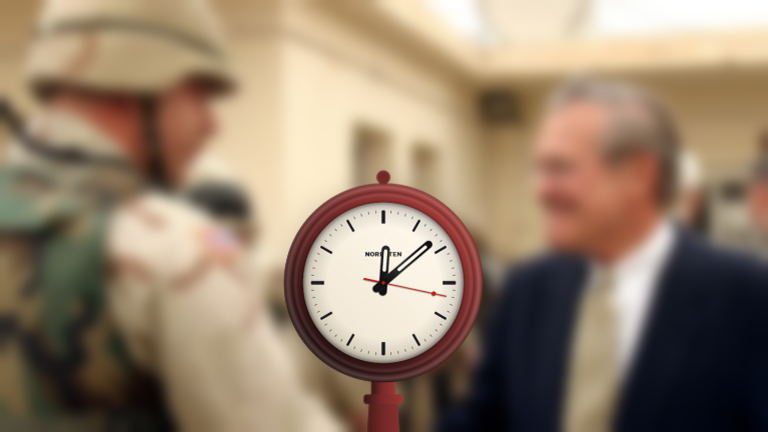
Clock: 12:08:17
